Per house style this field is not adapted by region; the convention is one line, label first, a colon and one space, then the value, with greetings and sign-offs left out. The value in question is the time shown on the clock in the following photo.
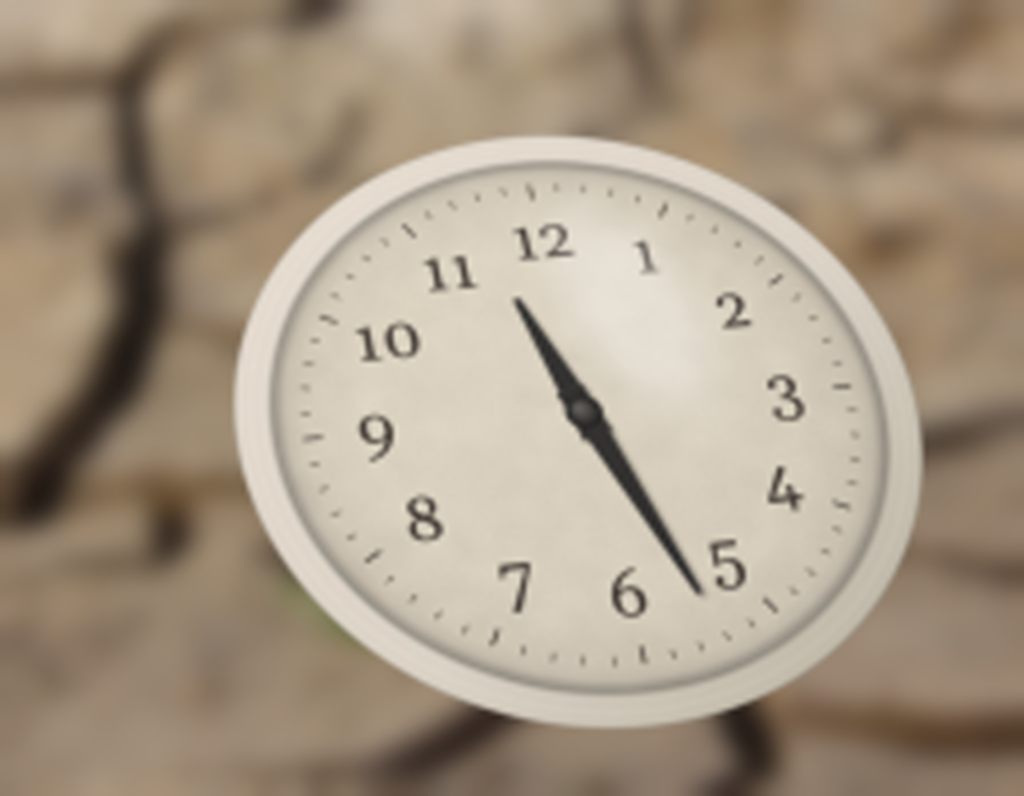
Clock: 11:27
